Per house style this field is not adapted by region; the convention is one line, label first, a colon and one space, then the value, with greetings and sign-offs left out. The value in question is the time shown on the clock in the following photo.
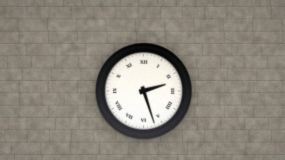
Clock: 2:27
